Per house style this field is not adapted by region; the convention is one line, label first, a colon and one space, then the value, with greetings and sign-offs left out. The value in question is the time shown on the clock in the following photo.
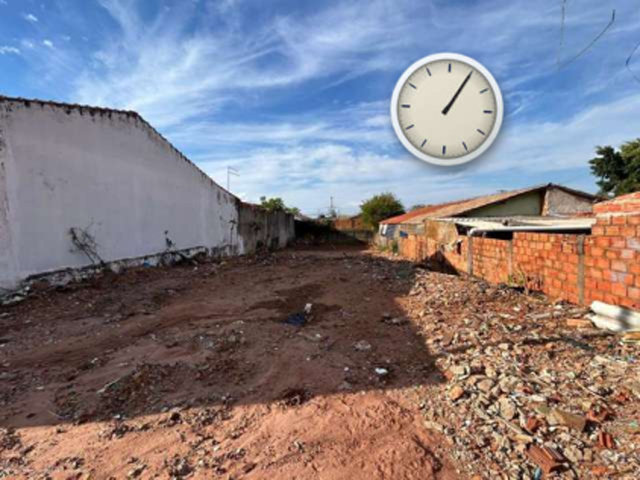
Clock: 1:05
